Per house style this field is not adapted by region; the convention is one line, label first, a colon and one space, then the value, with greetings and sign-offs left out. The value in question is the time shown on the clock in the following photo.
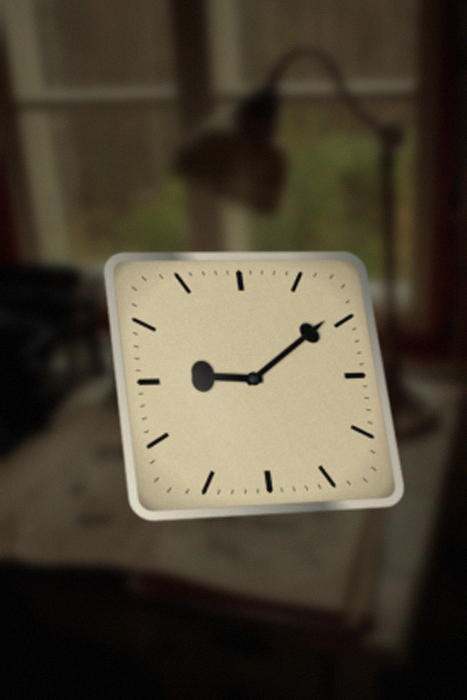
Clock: 9:09
